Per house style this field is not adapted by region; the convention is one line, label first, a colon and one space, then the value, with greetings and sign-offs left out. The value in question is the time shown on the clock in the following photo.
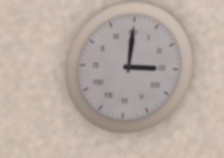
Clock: 3:00
